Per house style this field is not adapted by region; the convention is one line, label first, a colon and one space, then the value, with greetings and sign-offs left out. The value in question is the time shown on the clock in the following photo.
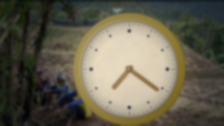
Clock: 7:21
